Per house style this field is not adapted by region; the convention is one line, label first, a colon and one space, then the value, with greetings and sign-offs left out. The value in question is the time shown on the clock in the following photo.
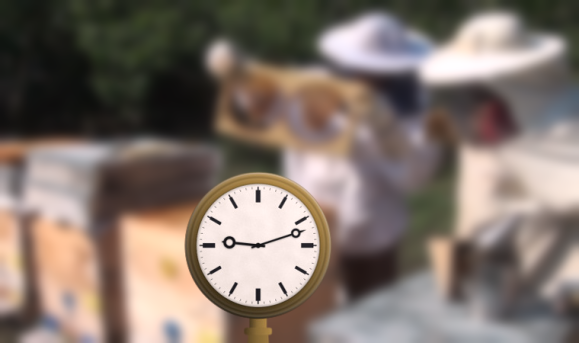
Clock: 9:12
